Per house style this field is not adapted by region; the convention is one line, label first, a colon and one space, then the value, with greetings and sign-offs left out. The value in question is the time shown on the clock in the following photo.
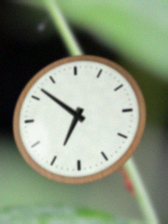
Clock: 6:52
